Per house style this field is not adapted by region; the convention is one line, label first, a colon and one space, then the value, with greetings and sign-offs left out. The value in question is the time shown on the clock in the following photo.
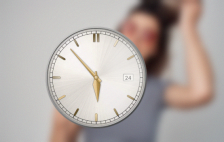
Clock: 5:53
